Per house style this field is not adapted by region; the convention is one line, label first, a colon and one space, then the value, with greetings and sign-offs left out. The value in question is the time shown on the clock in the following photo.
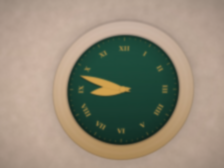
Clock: 8:48
